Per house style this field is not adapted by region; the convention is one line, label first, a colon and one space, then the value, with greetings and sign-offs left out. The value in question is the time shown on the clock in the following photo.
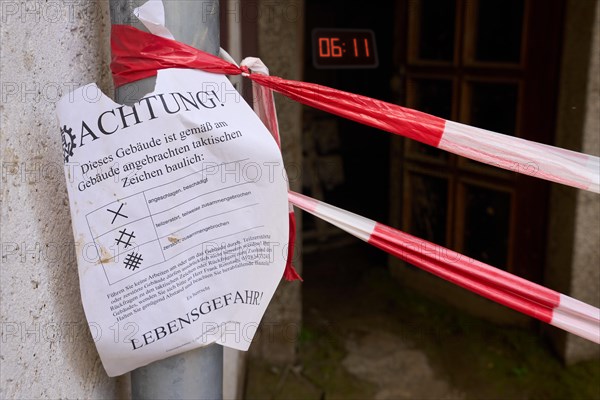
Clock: 6:11
